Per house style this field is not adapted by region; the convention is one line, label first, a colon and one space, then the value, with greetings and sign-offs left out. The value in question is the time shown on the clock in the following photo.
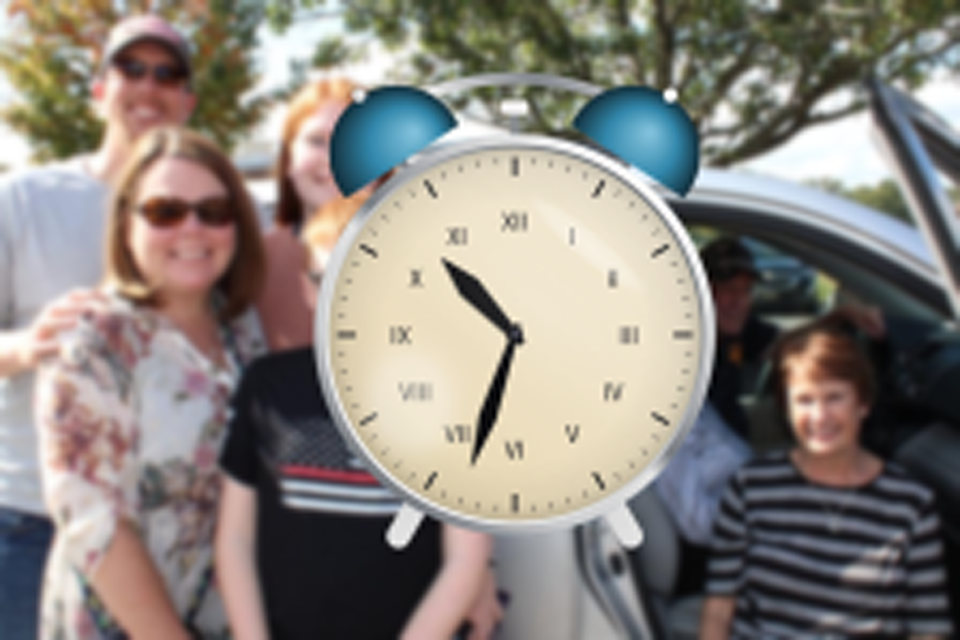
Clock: 10:33
